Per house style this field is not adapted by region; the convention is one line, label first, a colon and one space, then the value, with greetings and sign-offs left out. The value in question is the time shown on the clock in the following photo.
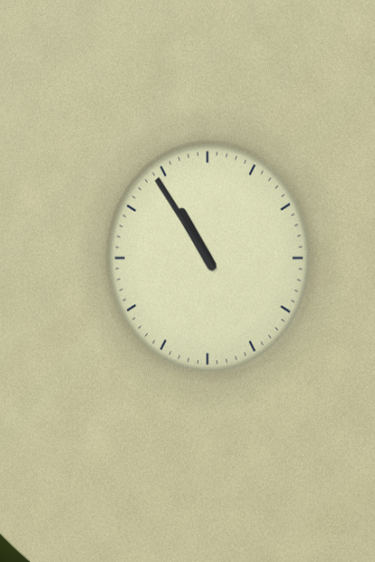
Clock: 10:54
